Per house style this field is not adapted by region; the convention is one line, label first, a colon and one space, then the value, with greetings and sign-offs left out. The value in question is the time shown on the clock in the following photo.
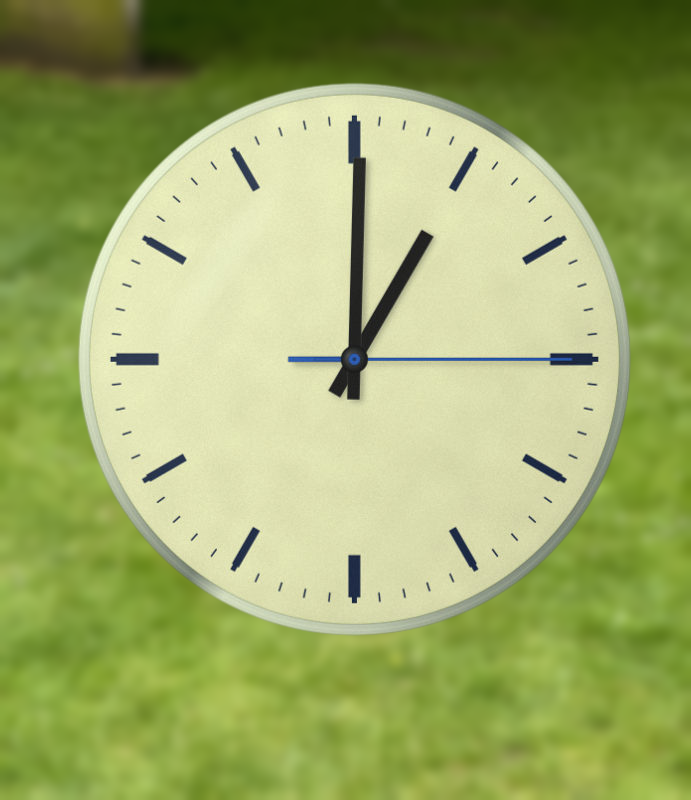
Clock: 1:00:15
